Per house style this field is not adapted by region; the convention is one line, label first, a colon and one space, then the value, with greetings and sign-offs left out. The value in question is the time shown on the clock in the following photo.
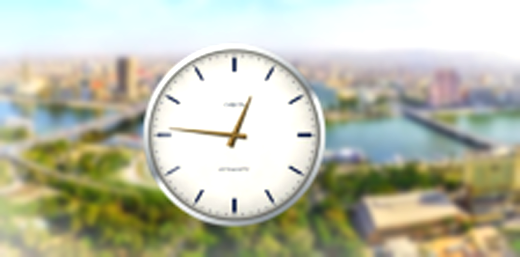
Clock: 12:46
